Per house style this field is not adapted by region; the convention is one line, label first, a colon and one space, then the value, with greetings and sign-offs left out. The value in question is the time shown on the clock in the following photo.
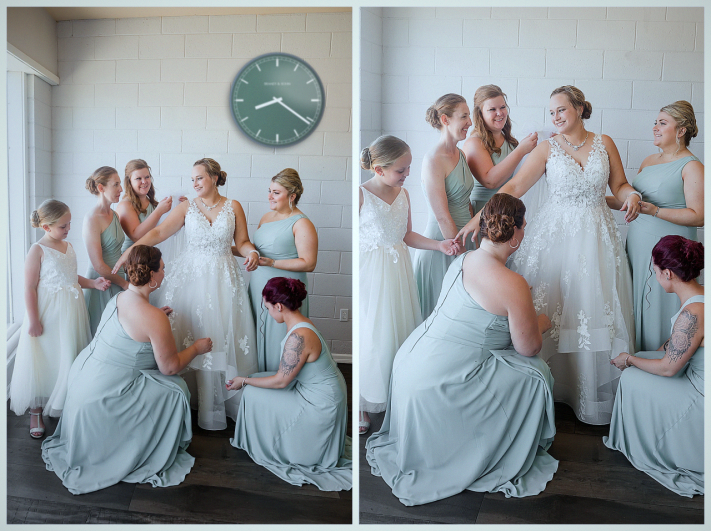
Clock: 8:21
